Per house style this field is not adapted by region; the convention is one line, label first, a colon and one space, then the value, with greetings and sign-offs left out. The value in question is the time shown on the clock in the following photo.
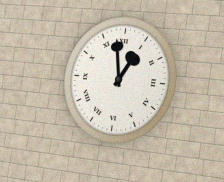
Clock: 12:58
